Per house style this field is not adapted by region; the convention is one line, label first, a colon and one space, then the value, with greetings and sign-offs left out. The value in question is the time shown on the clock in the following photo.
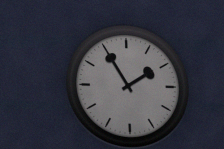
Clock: 1:55
